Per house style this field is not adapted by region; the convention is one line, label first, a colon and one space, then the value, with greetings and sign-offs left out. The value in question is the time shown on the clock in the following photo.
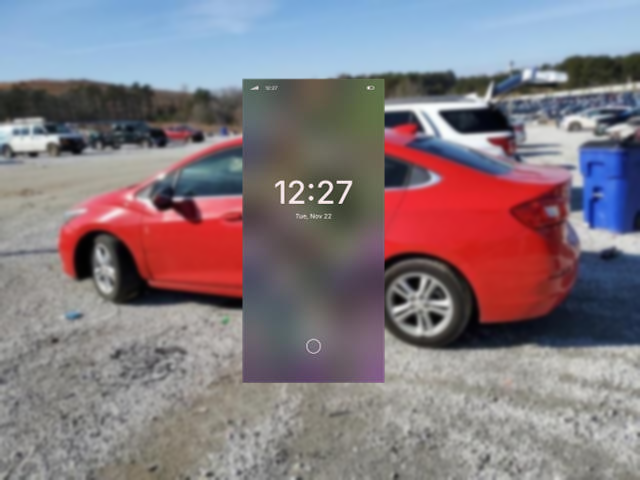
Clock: 12:27
